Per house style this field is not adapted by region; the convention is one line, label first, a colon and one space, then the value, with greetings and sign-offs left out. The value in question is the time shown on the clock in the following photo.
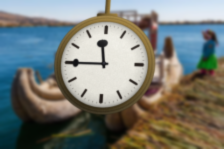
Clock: 11:45
